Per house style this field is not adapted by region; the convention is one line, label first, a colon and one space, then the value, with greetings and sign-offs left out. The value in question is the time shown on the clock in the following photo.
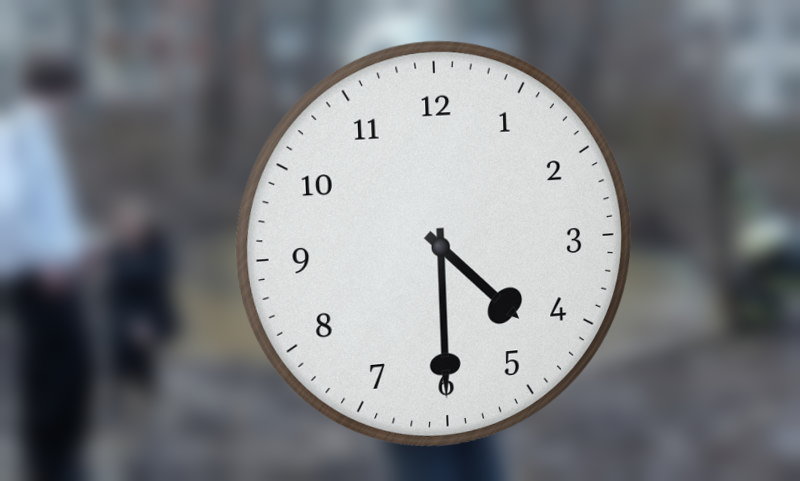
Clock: 4:30
